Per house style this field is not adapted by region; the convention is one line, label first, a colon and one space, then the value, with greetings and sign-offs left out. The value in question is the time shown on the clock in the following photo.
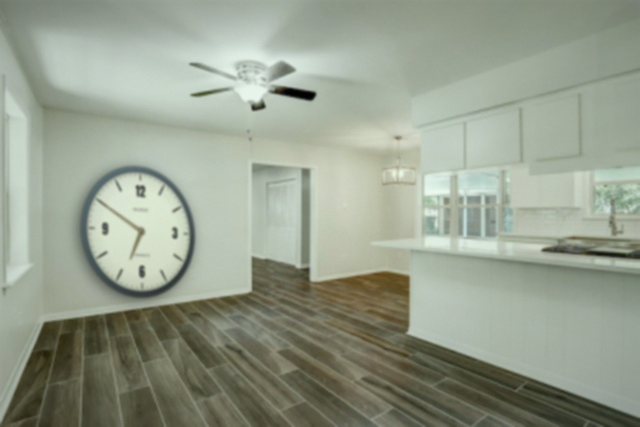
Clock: 6:50
